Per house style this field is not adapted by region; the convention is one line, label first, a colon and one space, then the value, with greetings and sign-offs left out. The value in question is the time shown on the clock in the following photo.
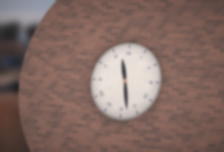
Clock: 11:28
